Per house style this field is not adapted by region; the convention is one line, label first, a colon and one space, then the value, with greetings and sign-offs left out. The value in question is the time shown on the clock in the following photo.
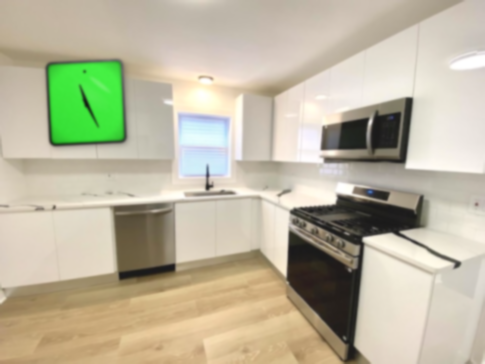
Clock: 11:26
